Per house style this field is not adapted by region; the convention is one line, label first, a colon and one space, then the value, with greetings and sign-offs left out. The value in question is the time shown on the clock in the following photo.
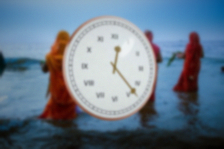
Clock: 12:23
